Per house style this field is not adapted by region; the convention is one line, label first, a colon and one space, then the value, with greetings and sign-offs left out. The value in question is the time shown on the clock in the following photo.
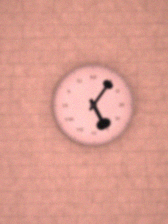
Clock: 5:06
